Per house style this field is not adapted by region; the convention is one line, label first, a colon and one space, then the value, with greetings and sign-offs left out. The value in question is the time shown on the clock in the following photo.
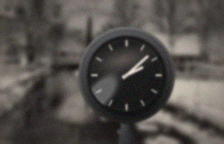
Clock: 2:08
